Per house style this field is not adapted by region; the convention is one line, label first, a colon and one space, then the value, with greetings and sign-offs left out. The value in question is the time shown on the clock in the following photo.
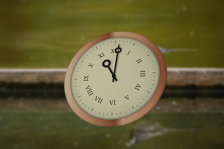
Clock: 11:01
